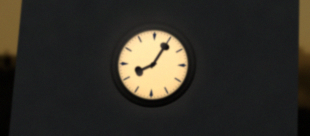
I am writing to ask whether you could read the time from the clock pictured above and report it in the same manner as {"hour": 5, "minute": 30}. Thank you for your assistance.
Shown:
{"hour": 8, "minute": 5}
